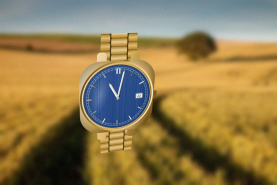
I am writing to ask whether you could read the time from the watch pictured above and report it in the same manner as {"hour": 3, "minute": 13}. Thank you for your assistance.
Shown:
{"hour": 11, "minute": 2}
